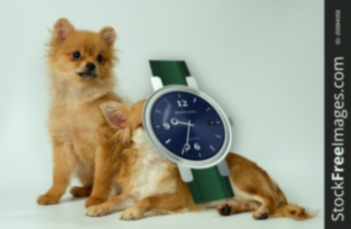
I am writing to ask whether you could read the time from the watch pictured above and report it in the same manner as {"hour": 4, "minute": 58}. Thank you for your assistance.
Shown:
{"hour": 9, "minute": 34}
